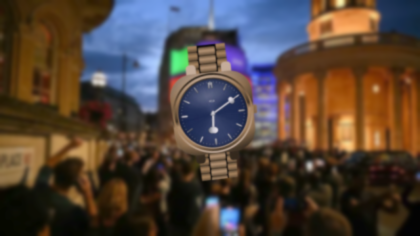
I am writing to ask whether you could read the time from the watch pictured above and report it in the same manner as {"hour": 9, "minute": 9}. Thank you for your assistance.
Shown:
{"hour": 6, "minute": 10}
